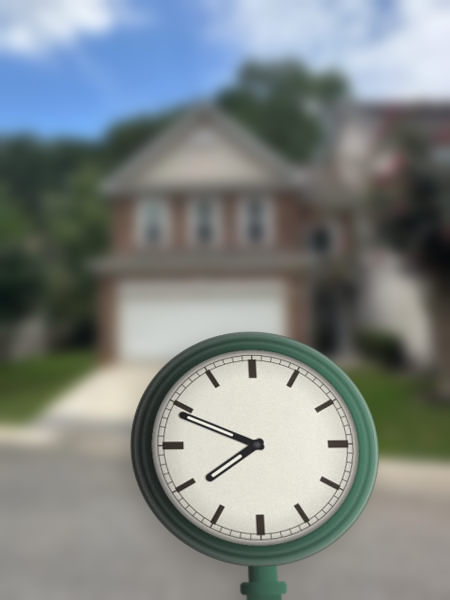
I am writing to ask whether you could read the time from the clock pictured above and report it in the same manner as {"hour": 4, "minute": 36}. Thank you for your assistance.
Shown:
{"hour": 7, "minute": 49}
